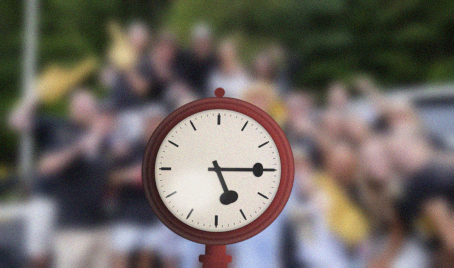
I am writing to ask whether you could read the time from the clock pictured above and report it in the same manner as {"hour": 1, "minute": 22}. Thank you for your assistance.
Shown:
{"hour": 5, "minute": 15}
